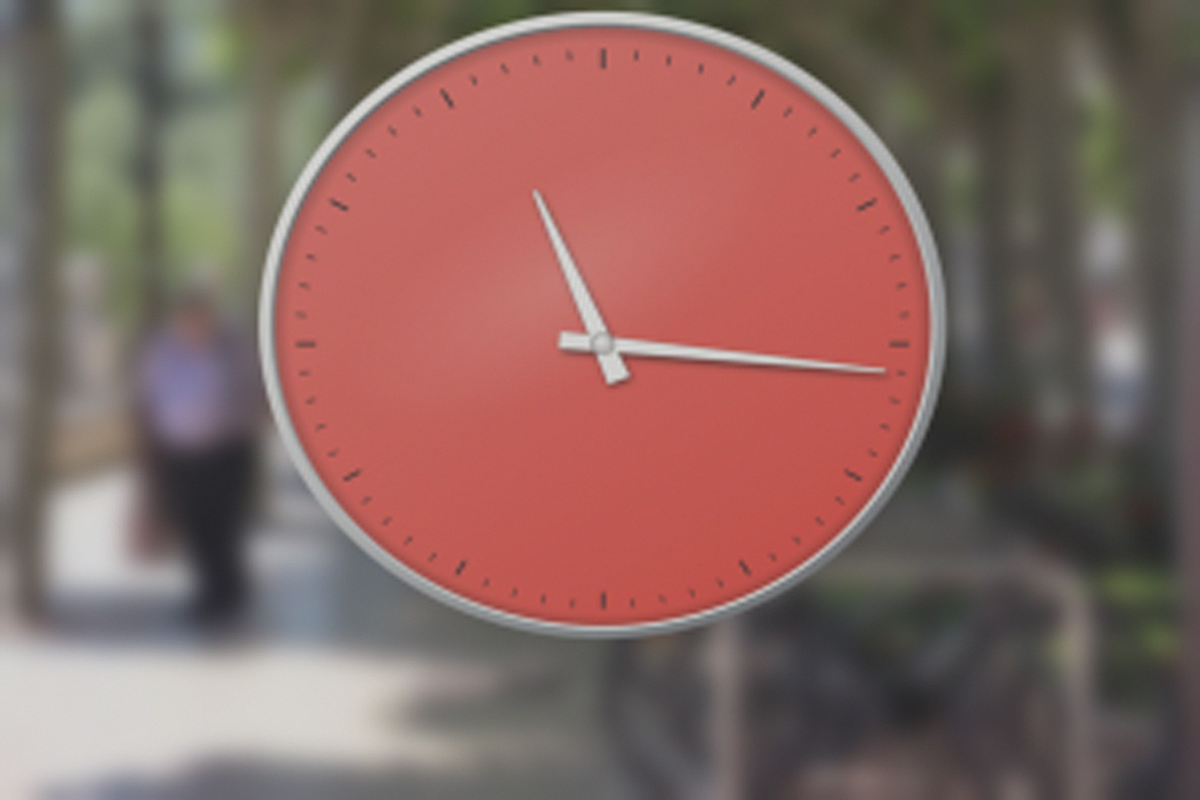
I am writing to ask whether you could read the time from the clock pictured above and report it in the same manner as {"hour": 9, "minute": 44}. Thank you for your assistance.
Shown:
{"hour": 11, "minute": 16}
